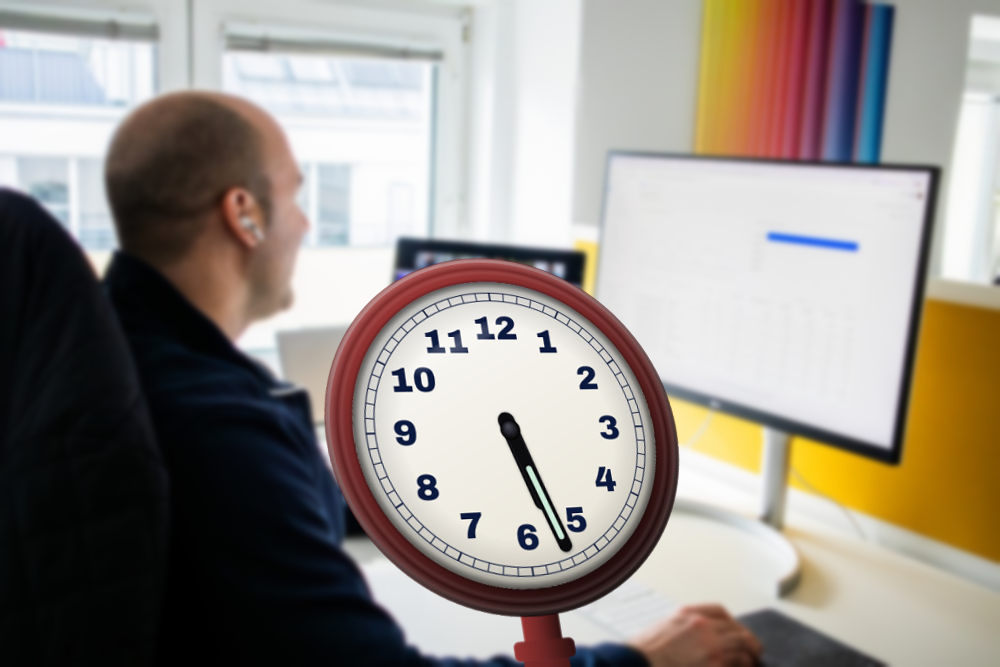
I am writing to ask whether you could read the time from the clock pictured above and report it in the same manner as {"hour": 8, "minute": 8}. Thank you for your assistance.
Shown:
{"hour": 5, "minute": 27}
